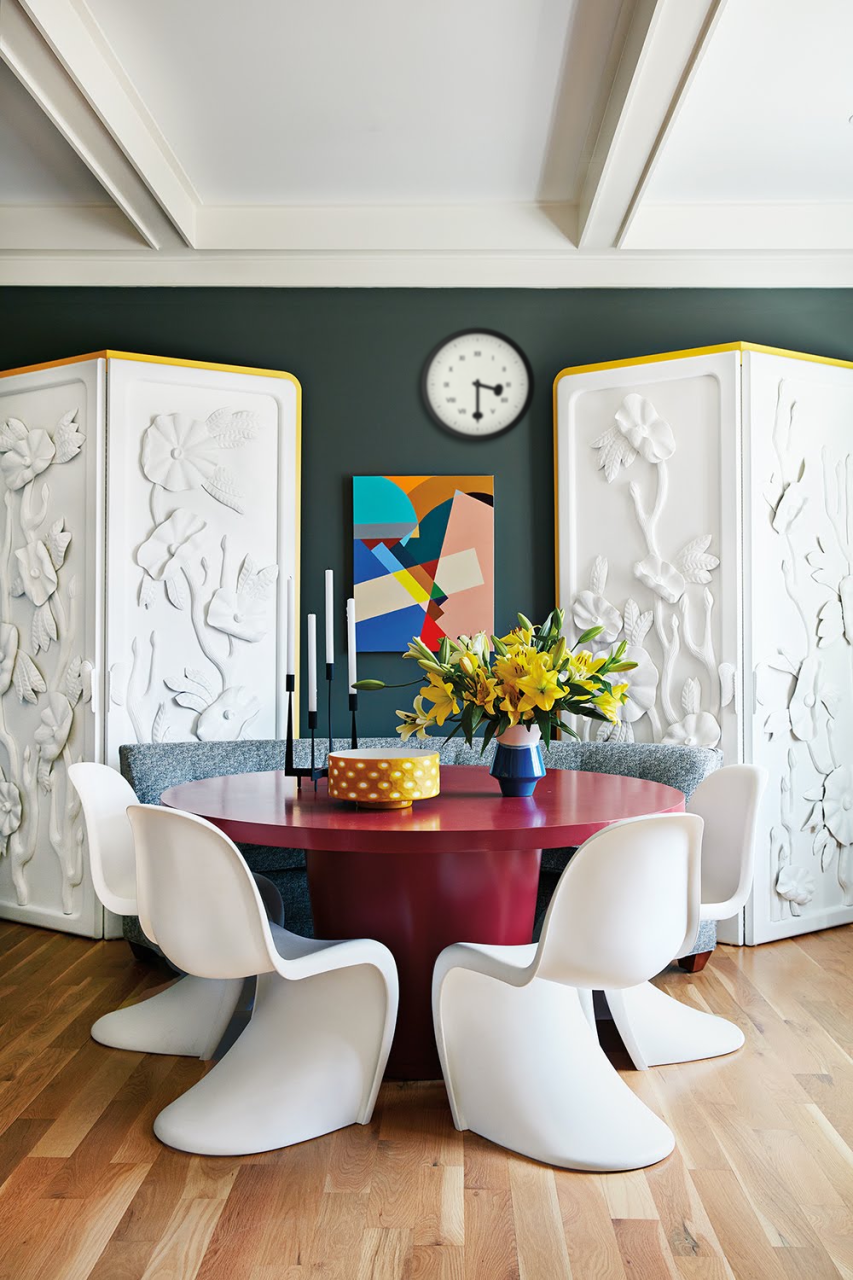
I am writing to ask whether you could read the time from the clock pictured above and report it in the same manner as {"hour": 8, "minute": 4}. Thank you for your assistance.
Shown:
{"hour": 3, "minute": 30}
